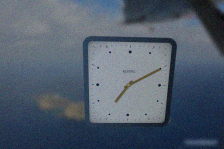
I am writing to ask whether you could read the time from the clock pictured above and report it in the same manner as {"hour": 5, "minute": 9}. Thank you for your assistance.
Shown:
{"hour": 7, "minute": 10}
